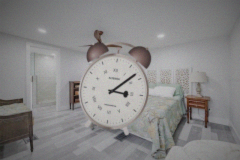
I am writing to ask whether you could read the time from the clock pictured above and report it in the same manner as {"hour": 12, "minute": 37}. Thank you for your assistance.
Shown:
{"hour": 3, "minute": 8}
